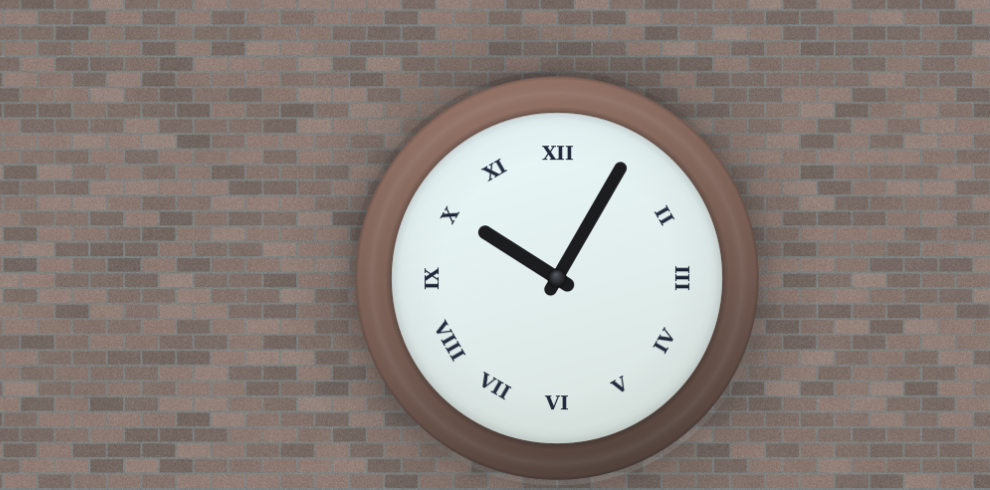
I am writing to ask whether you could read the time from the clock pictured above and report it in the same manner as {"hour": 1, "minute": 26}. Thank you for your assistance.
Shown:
{"hour": 10, "minute": 5}
